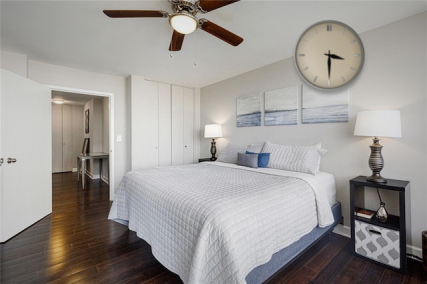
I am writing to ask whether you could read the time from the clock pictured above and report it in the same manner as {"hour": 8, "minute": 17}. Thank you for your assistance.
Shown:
{"hour": 3, "minute": 30}
